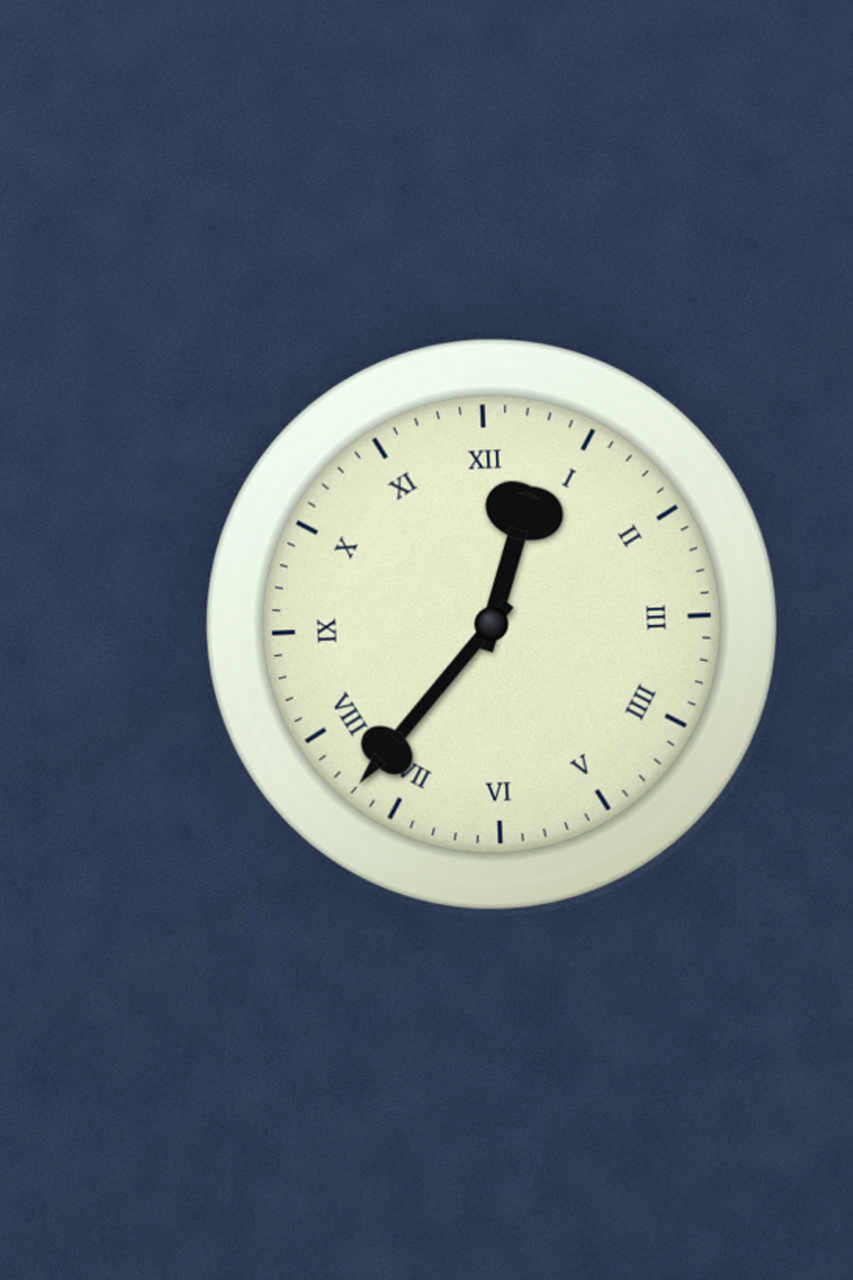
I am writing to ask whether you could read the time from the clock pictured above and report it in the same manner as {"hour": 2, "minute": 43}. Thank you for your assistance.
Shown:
{"hour": 12, "minute": 37}
